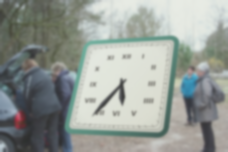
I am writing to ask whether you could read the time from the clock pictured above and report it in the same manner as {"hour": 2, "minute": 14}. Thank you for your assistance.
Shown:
{"hour": 5, "minute": 36}
